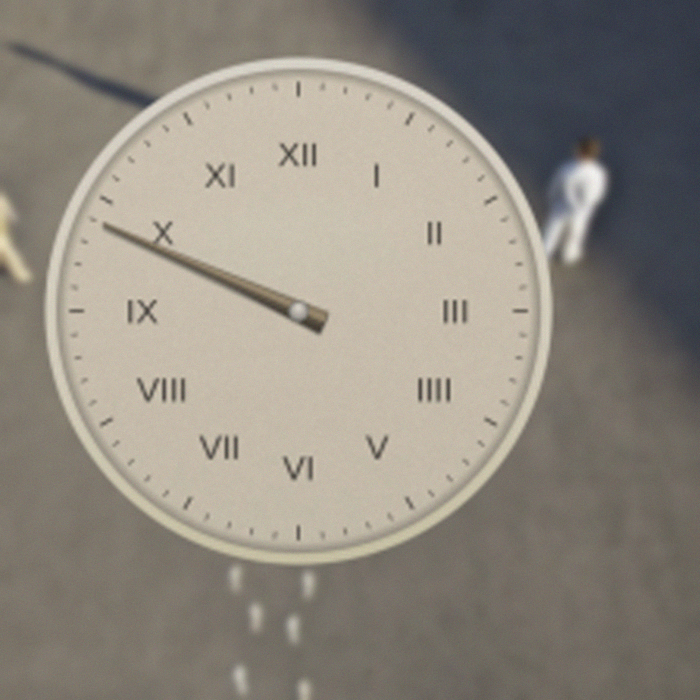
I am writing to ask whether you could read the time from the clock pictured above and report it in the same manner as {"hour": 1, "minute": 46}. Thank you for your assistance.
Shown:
{"hour": 9, "minute": 49}
